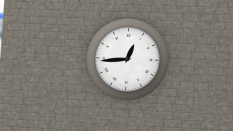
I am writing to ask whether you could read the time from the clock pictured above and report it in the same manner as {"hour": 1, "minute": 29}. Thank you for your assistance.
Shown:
{"hour": 12, "minute": 44}
